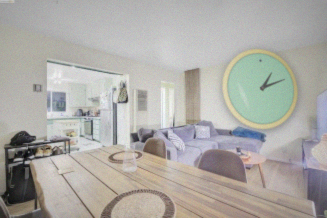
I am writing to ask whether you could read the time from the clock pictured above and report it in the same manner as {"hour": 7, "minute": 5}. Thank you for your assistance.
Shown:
{"hour": 1, "minute": 12}
